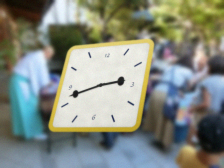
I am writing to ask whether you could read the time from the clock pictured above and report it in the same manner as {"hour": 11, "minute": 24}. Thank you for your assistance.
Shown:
{"hour": 2, "minute": 42}
